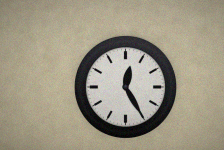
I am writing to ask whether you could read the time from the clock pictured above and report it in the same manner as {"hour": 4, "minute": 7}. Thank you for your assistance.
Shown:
{"hour": 12, "minute": 25}
